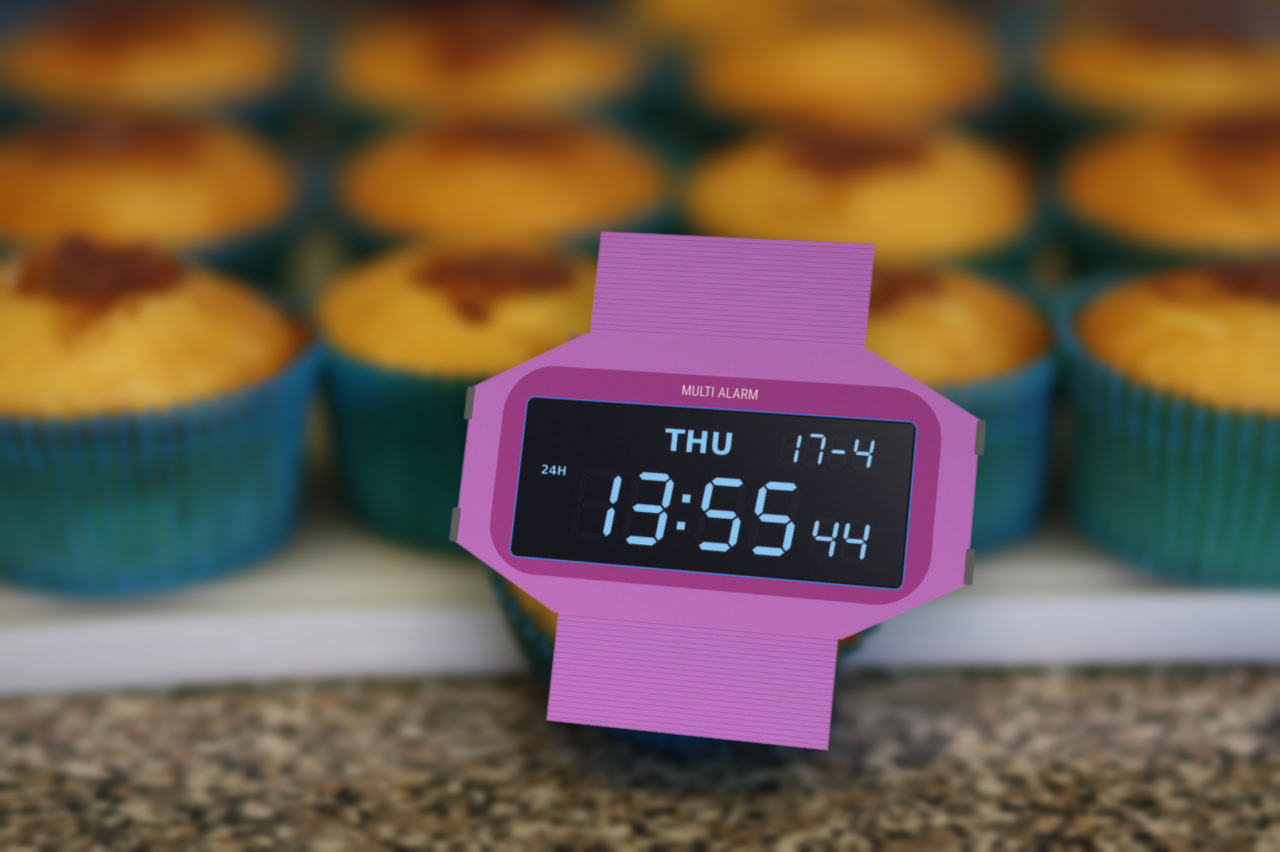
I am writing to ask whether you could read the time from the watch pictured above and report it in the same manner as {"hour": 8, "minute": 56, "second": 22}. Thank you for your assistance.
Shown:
{"hour": 13, "minute": 55, "second": 44}
